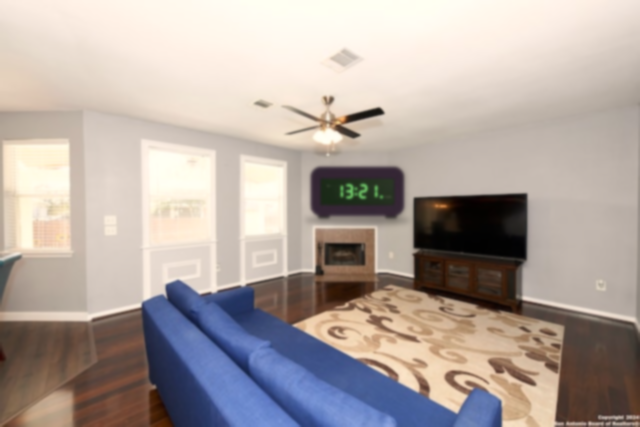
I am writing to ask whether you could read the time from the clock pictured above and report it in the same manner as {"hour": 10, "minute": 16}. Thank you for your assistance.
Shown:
{"hour": 13, "minute": 21}
